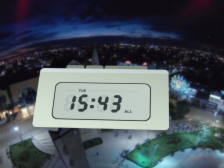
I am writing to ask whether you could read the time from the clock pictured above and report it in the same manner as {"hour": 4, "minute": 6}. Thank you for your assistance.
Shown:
{"hour": 15, "minute": 43}
